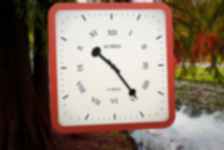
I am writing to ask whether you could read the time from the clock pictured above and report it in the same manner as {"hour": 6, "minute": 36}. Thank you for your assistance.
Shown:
{"hour": 10, "minute": 24}
